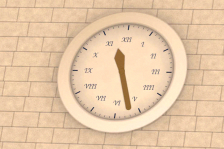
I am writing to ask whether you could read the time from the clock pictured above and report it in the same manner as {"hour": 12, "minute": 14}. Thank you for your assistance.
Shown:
{"hour": 11, "minute": 27}
